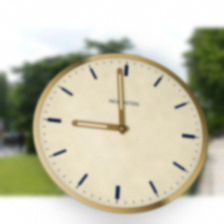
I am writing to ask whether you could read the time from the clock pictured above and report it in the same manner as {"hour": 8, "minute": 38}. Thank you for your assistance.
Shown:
{"hour": 8, "minute": 59}
